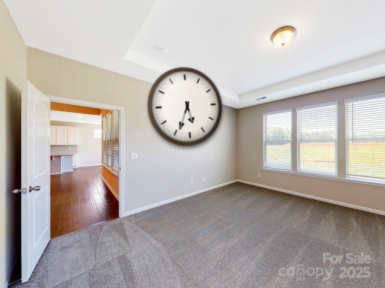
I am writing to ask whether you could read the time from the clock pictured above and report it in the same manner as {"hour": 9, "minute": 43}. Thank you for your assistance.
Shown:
{"hour": 5, "minute": 34}
